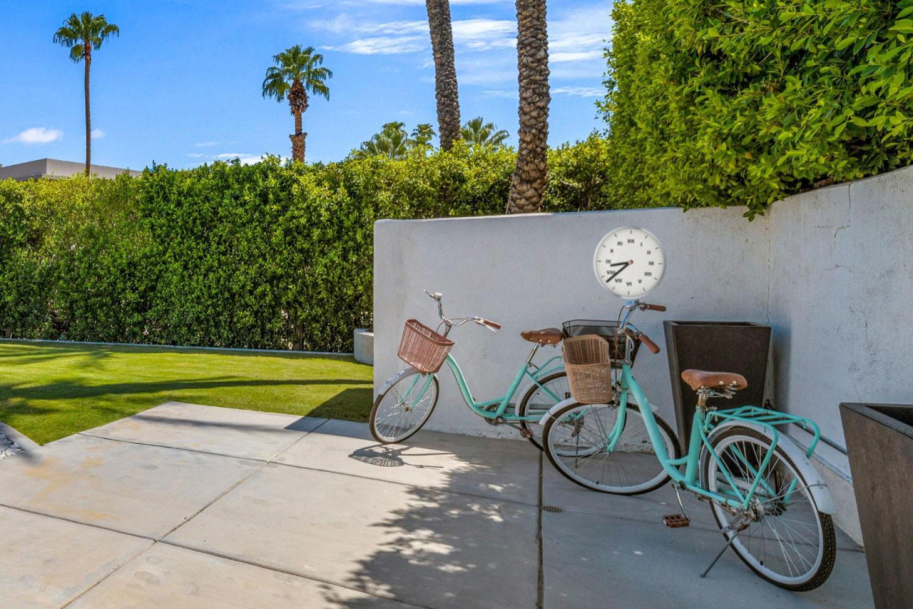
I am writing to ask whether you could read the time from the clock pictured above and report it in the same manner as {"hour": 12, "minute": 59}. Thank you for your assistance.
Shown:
{"hour": 8, "minute": 38}
